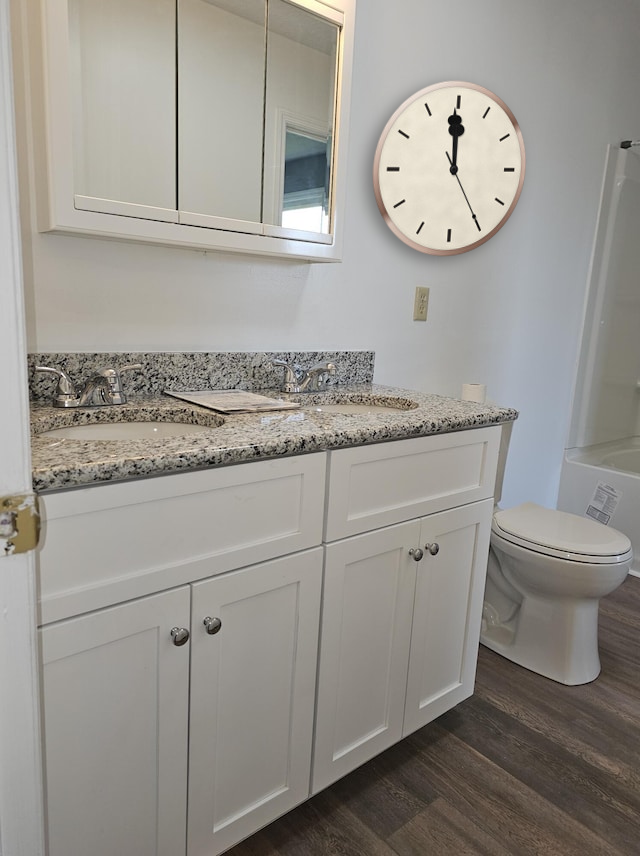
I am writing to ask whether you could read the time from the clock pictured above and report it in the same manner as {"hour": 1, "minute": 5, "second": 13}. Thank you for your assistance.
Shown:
{"hour": 11, "minute": 59, "second": 25}
